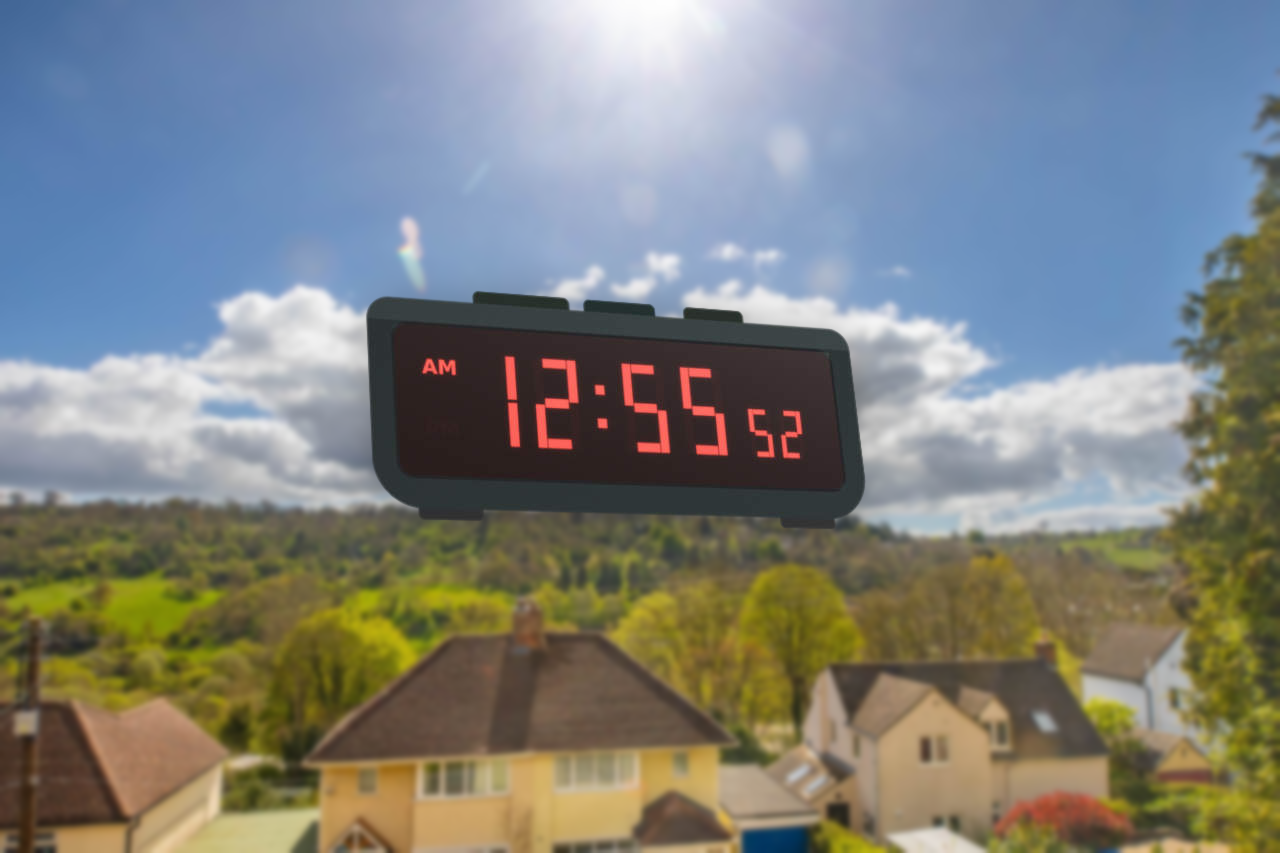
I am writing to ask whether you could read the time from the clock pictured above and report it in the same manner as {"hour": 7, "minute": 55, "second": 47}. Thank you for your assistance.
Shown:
{"hour": 12, "minute": 55, "second": 52}
